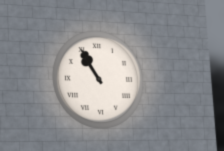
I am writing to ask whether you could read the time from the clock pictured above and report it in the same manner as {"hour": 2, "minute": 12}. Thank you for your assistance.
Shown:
{"hour": 10, "minute": 55}
